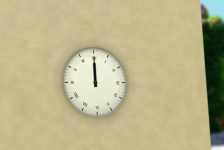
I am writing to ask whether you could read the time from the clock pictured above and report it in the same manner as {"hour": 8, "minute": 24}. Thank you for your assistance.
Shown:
{"hour": 12, "minute": 0}
